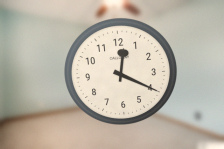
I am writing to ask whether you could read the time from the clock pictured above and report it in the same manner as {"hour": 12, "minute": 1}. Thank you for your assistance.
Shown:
{"hour": 12, "minute": 20}
